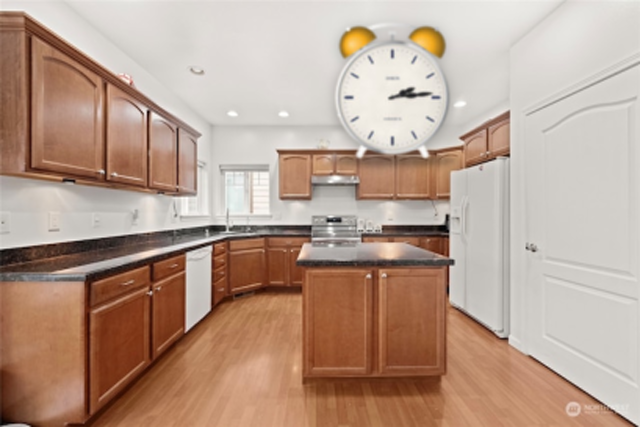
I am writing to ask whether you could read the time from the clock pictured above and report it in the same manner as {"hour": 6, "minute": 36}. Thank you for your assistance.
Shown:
{"hour": 2, "minute": 14}
